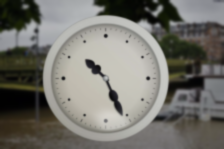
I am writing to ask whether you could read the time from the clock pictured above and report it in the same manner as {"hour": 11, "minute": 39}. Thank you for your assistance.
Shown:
{"hour": 10, "minute": 26}
